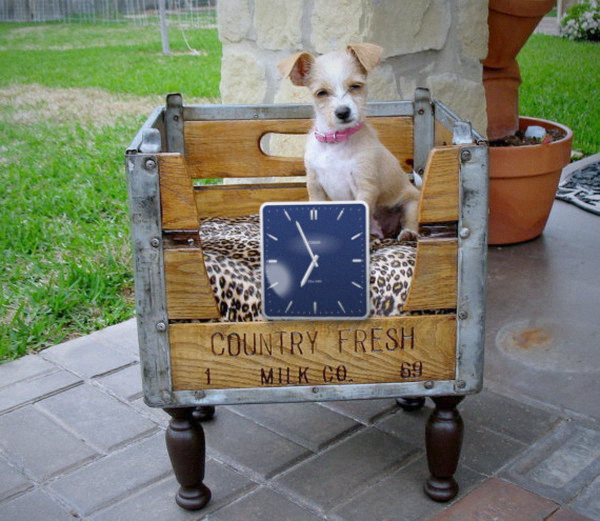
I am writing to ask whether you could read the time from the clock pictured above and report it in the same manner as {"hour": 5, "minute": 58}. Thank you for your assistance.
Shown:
{"hour": 6, "minute": 56}
